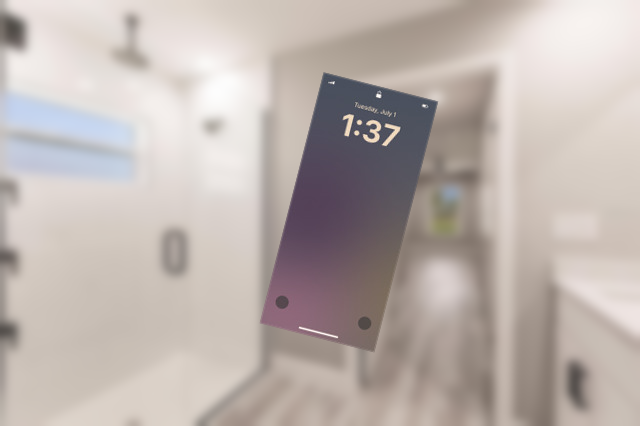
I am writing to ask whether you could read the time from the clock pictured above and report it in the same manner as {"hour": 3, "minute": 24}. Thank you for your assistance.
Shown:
{"hour": 1, "minute": 37}
